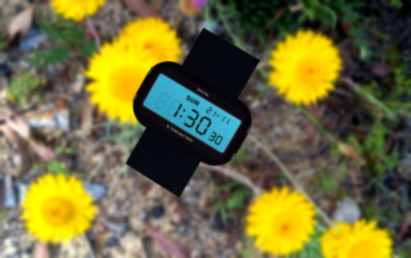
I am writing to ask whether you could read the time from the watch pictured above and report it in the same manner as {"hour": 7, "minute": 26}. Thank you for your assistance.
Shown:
{"hour": 1, "minute": 30}
